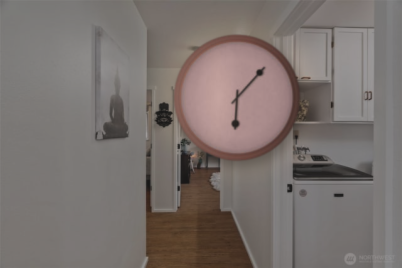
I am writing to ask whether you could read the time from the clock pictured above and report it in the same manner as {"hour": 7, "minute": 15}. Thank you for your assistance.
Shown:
{"hour": 6, "minute": 7}
